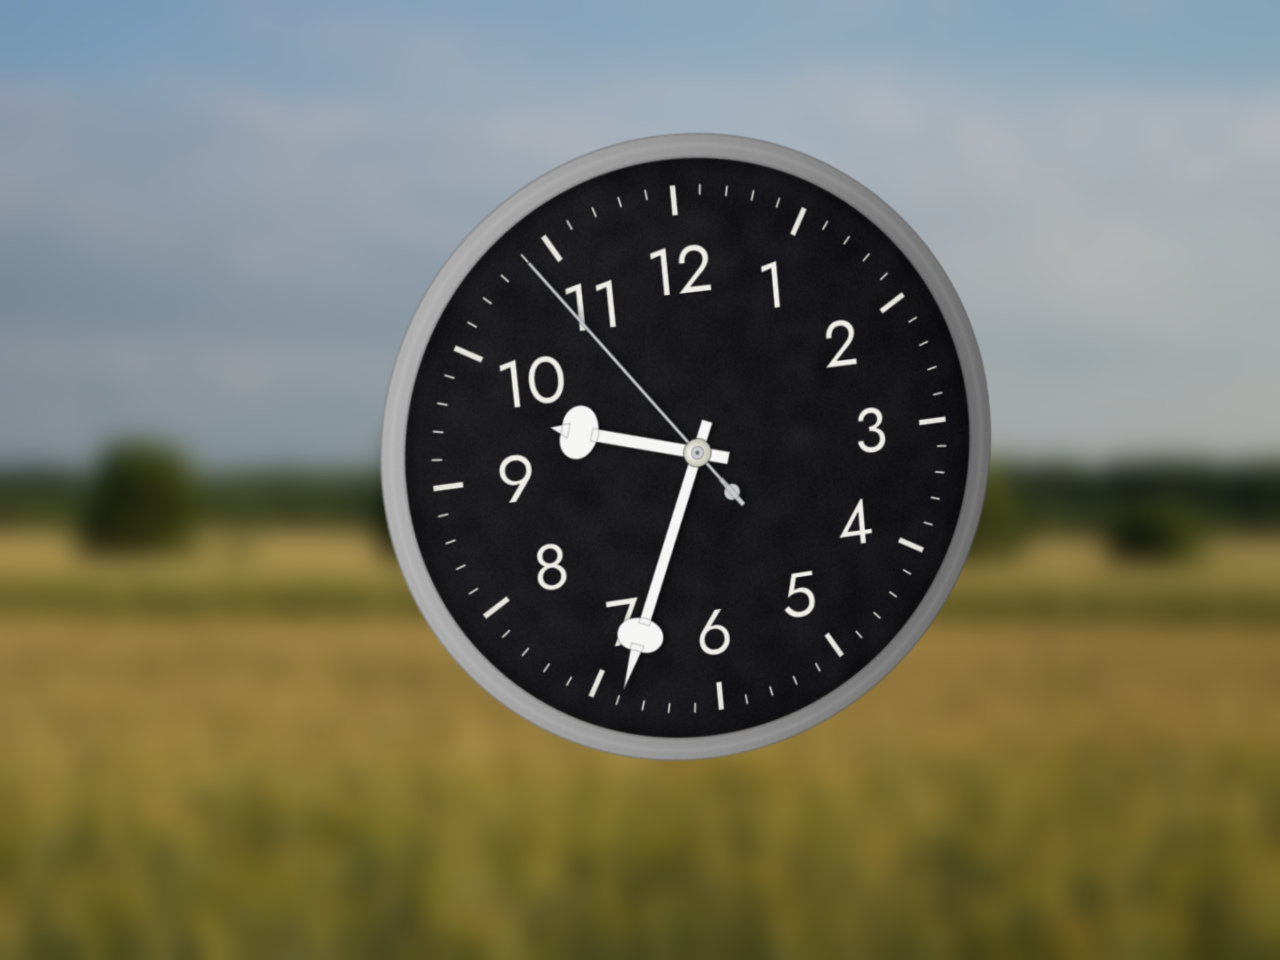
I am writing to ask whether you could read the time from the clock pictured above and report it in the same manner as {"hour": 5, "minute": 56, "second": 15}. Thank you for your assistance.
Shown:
{"hour": 9, "minute": 33, "second": 54}
